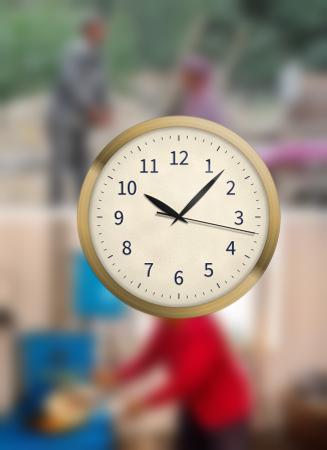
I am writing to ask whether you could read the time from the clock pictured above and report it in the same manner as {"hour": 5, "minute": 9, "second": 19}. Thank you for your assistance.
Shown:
{"hour": 10, "minute": 7, "second": 17}
